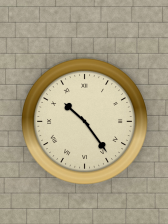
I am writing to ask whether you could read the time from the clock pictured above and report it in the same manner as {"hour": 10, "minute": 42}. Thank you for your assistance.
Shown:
{"hour": 10, "minute": 24}
